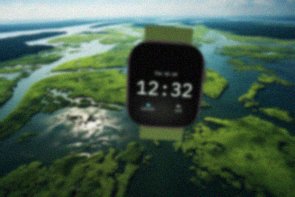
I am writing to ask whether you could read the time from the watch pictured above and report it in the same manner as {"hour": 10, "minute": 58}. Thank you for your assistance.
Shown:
{"hour": 12, "minute": 32}
